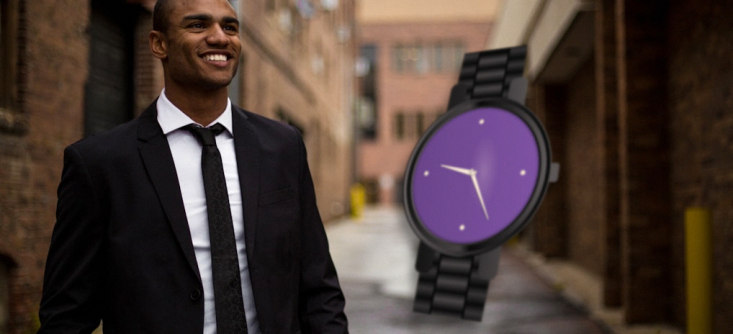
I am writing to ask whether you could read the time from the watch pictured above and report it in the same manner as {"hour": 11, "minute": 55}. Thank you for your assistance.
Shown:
{"hour": 9, "minute": 25}
